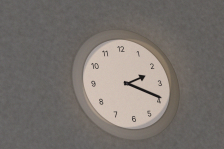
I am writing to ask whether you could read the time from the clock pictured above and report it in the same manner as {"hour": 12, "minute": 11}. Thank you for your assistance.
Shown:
{"hour": 2, "minute": 19}
